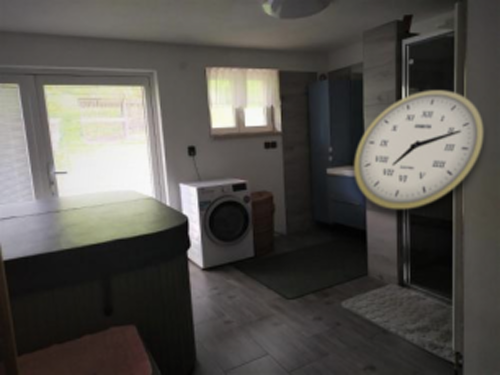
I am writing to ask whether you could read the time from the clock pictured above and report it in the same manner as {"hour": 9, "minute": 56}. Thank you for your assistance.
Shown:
{"hour": 7, "minute": 11}
